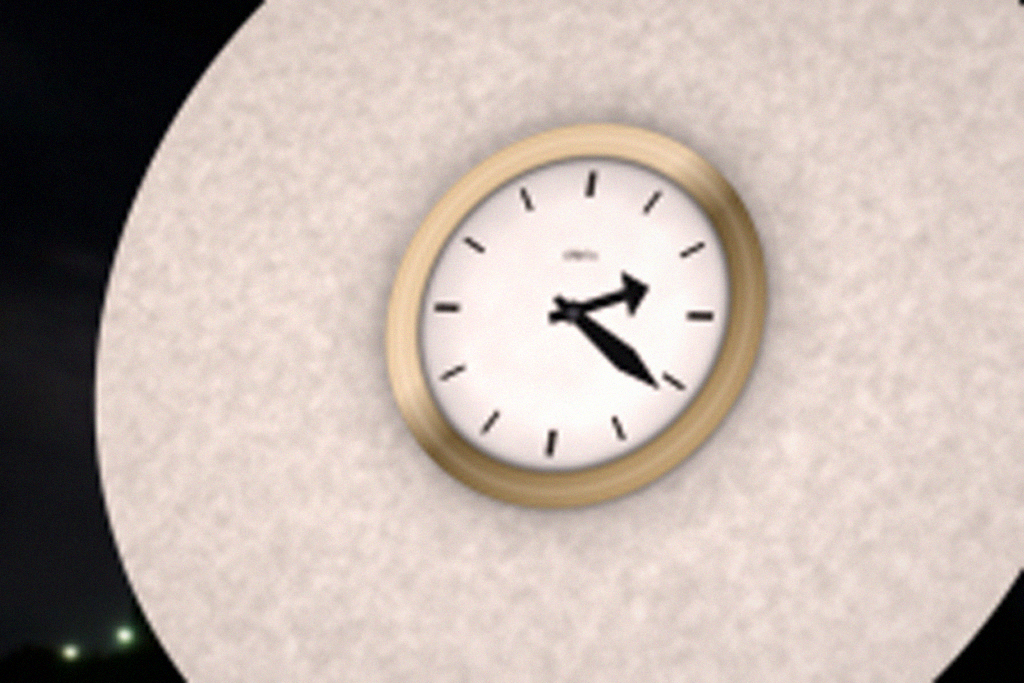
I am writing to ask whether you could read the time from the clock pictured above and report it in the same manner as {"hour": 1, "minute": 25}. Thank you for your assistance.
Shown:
{"hour": 2, "minute": 21}
